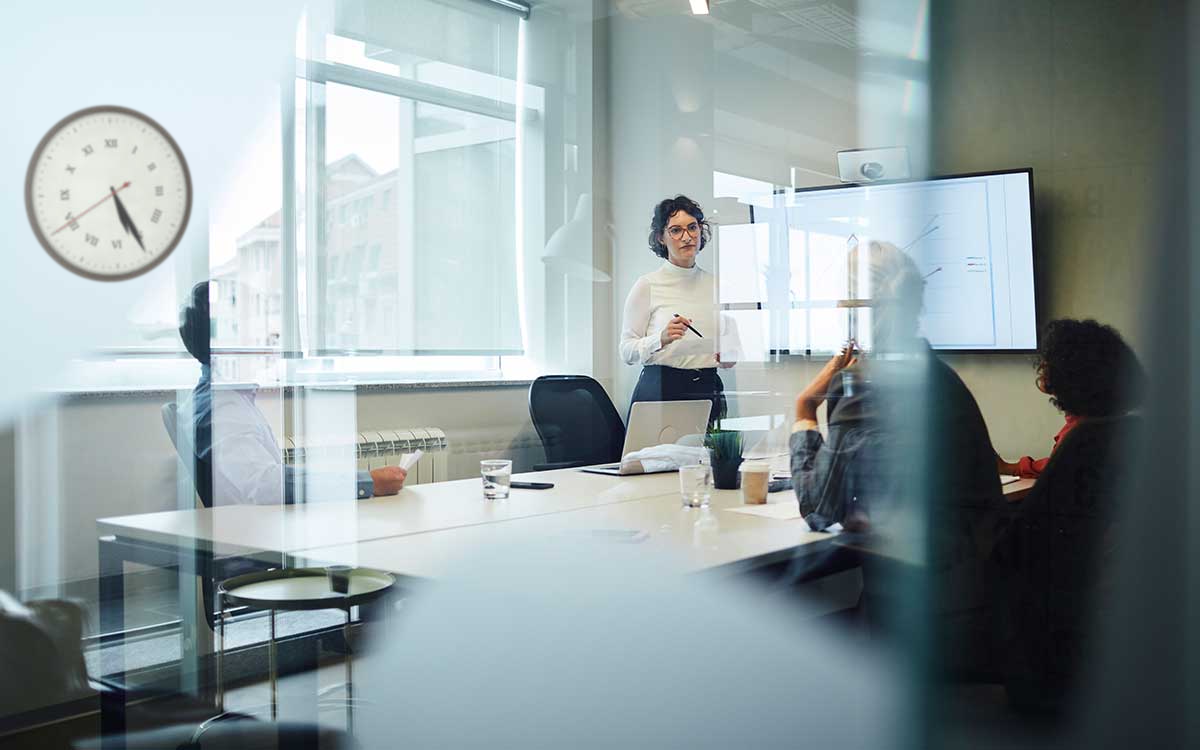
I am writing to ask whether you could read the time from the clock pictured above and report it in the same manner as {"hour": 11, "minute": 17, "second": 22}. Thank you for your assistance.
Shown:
{"hour": 5, "minute": 25, "second": 40}
